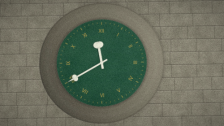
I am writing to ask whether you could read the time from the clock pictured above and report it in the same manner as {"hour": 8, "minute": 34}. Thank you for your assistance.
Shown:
{"hour": 11, "minute": 40}
